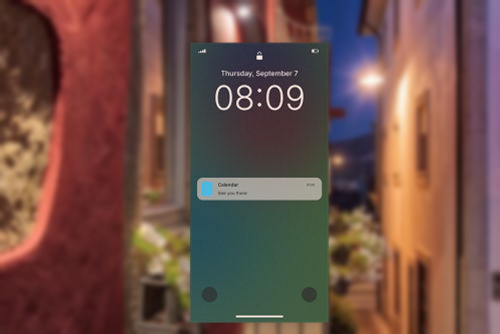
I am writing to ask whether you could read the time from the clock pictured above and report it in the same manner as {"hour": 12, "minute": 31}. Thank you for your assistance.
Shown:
{"hour": 8, "minute": 9}
